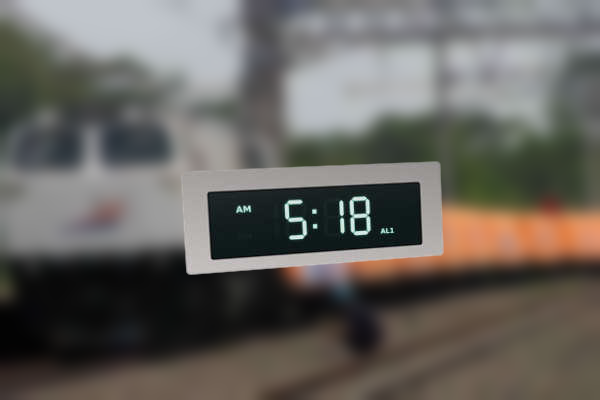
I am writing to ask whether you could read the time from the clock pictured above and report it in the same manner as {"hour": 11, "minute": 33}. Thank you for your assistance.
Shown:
{"hour": 5, "minute": 18}
